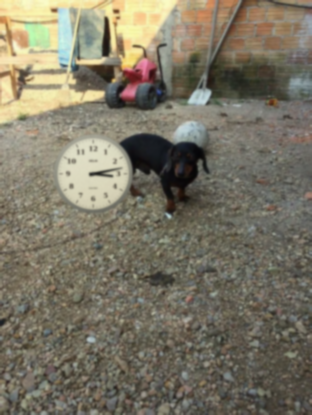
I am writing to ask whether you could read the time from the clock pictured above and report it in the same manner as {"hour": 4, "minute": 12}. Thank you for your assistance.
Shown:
{"hour": 3, "minute": 13}
